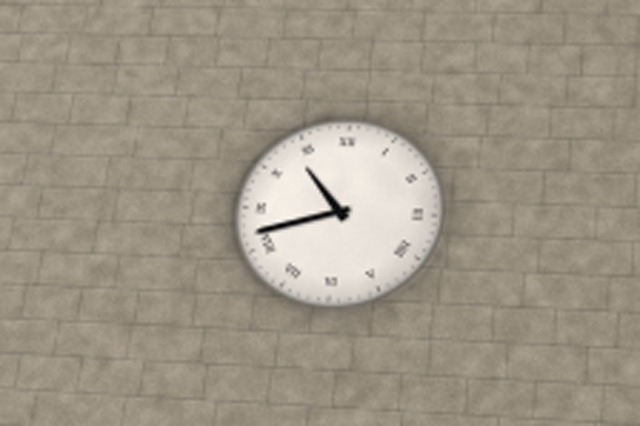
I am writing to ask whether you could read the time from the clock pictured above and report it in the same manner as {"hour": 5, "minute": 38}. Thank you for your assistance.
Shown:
{"hour": 10, "minute": 42}
